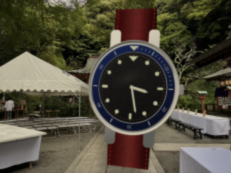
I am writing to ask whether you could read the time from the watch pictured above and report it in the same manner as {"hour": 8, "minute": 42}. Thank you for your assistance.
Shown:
{"hour": 3, "minute": 28}
